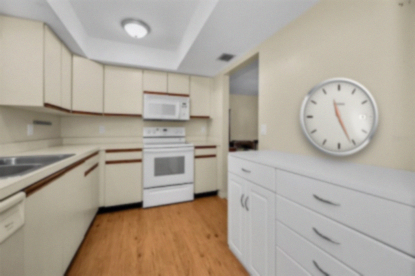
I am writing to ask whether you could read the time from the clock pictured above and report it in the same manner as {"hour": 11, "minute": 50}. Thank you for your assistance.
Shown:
{"hour": 11, "minute": 26}
